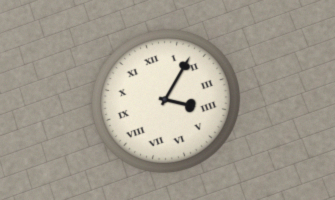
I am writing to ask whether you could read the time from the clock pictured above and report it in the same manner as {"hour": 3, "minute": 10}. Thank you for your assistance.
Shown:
{"hour": 4, "minute": 8}
